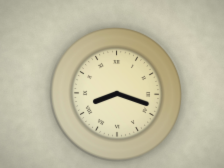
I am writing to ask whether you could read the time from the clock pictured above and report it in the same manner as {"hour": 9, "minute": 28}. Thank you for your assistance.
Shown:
{"hour": 8, "minute": 18}
